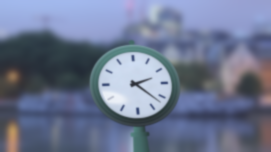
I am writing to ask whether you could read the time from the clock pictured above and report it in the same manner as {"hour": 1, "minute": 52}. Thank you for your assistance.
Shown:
{"hour": 2, "minute": 22}
